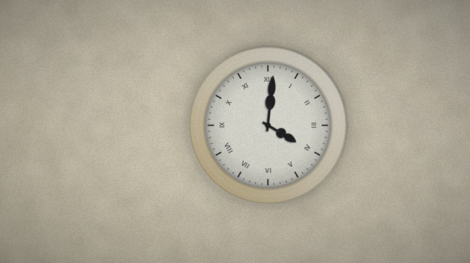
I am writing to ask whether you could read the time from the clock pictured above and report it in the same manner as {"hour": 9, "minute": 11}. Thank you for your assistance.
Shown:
{"hour": 4, "minute": 1}
